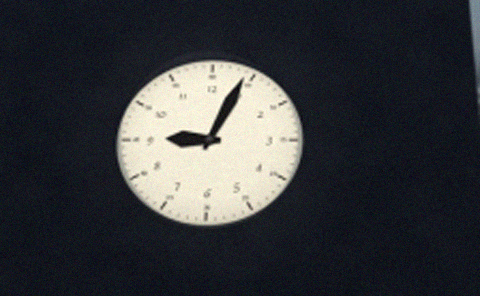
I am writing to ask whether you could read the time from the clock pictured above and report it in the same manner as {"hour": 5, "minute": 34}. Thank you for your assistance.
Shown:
{"hour": 9, "minute": 4}
